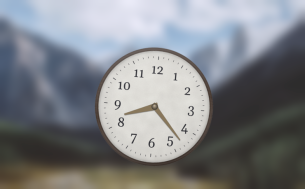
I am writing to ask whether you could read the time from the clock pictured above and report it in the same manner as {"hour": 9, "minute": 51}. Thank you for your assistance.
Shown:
{"hour": 8, "minute": 23}
